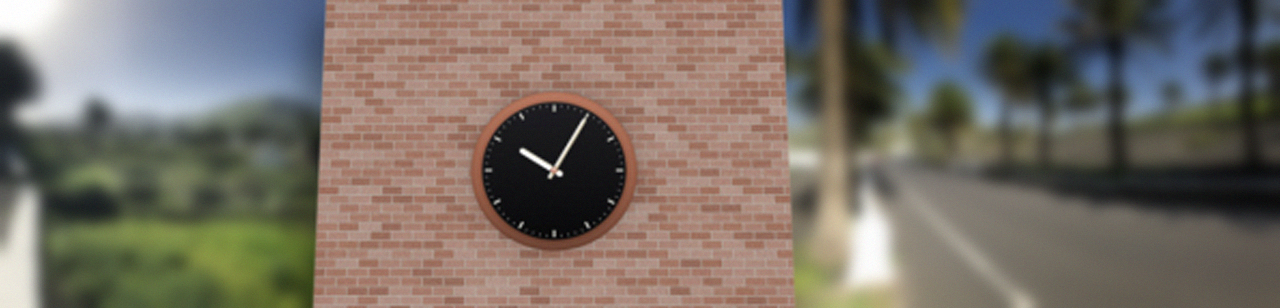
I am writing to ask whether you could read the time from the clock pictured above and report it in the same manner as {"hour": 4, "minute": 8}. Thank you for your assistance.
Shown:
{"hour": 10, "minute": 5}
